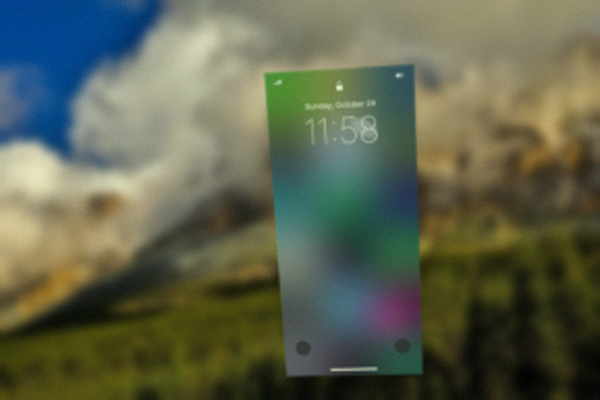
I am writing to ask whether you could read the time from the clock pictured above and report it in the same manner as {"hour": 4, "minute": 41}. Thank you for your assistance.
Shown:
{"hour": 11, "minute": 58}
